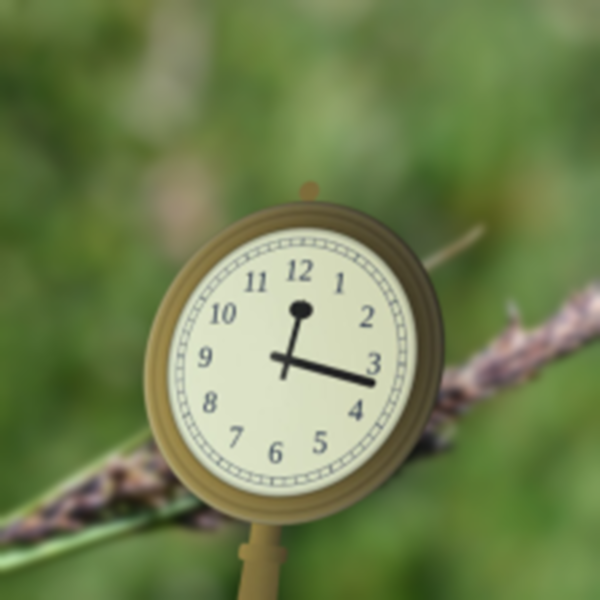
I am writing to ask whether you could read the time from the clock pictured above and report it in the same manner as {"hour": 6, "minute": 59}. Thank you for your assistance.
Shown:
{"hour": 12, "minute": 17}
